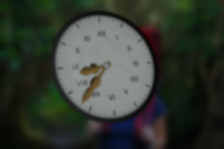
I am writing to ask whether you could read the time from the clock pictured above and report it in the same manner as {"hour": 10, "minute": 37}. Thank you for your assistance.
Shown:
{"hour": 8, "minute": 37}
